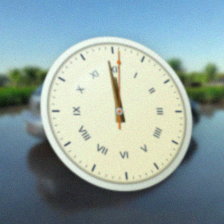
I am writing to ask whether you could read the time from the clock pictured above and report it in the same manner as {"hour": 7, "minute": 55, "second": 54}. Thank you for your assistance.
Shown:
{"hour": 11, "minute": 59, "second": 1}
